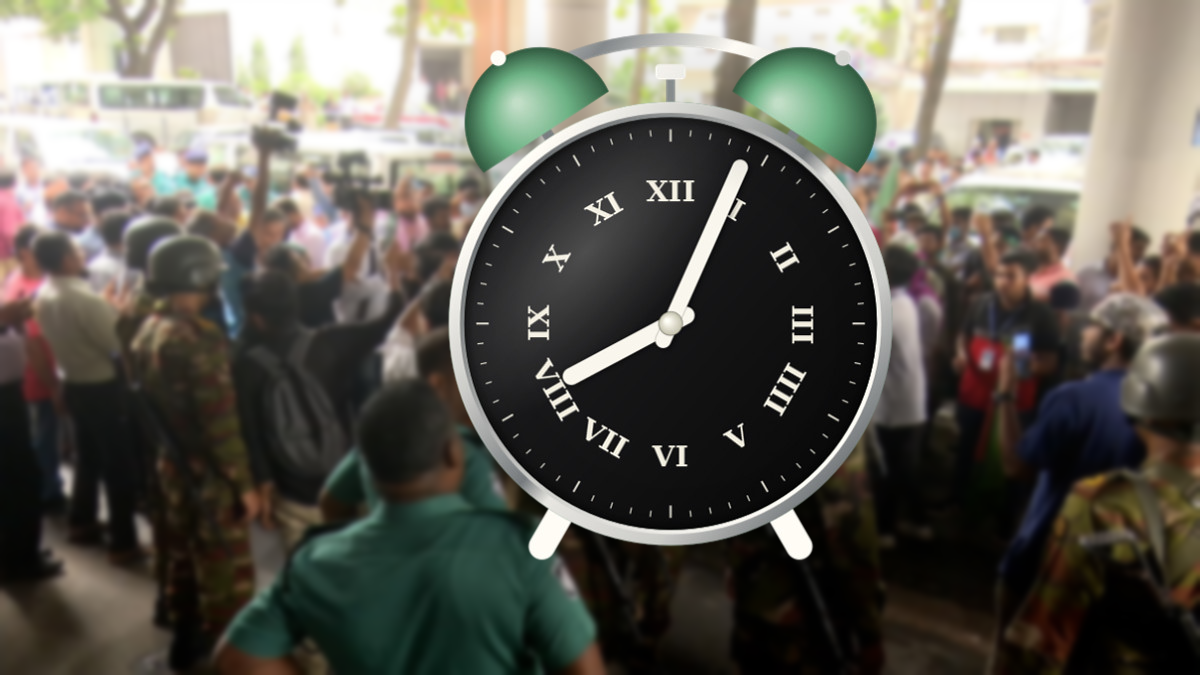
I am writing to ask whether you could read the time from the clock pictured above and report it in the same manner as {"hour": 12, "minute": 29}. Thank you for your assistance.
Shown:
{"hour": 8, "minute": 4}
